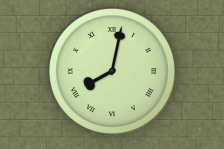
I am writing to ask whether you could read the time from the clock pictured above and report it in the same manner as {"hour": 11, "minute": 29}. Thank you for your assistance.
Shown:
{"hour": 8, "minute": 2}
